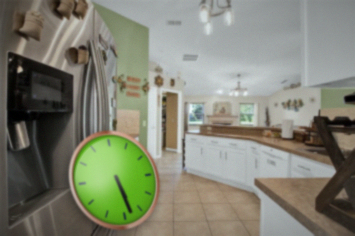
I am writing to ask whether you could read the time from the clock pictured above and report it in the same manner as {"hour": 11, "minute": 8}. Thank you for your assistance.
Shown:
{"hour": 5, "minute": 28}
